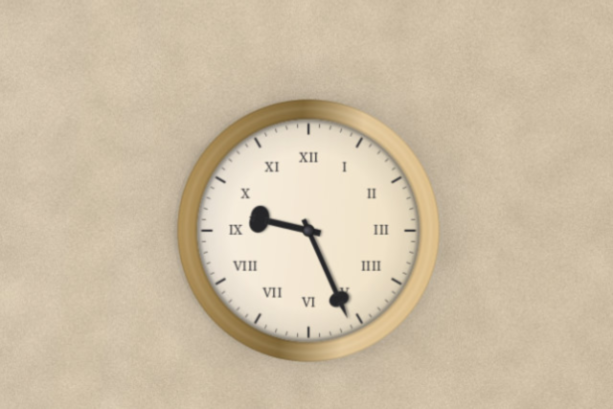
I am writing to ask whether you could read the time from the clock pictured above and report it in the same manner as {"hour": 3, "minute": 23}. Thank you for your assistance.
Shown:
{"hour": 9, "minute": 26}
